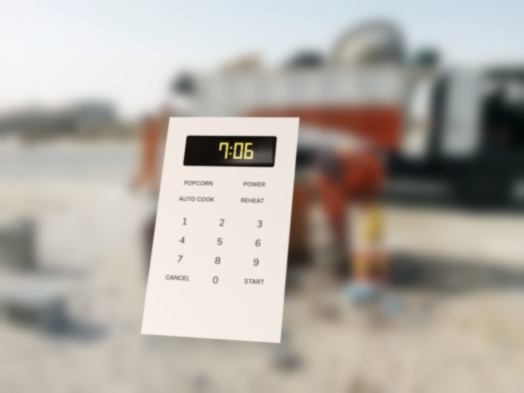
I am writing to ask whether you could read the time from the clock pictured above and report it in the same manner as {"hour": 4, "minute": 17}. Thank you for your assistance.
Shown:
{"hour": 7, "minute": 6}
